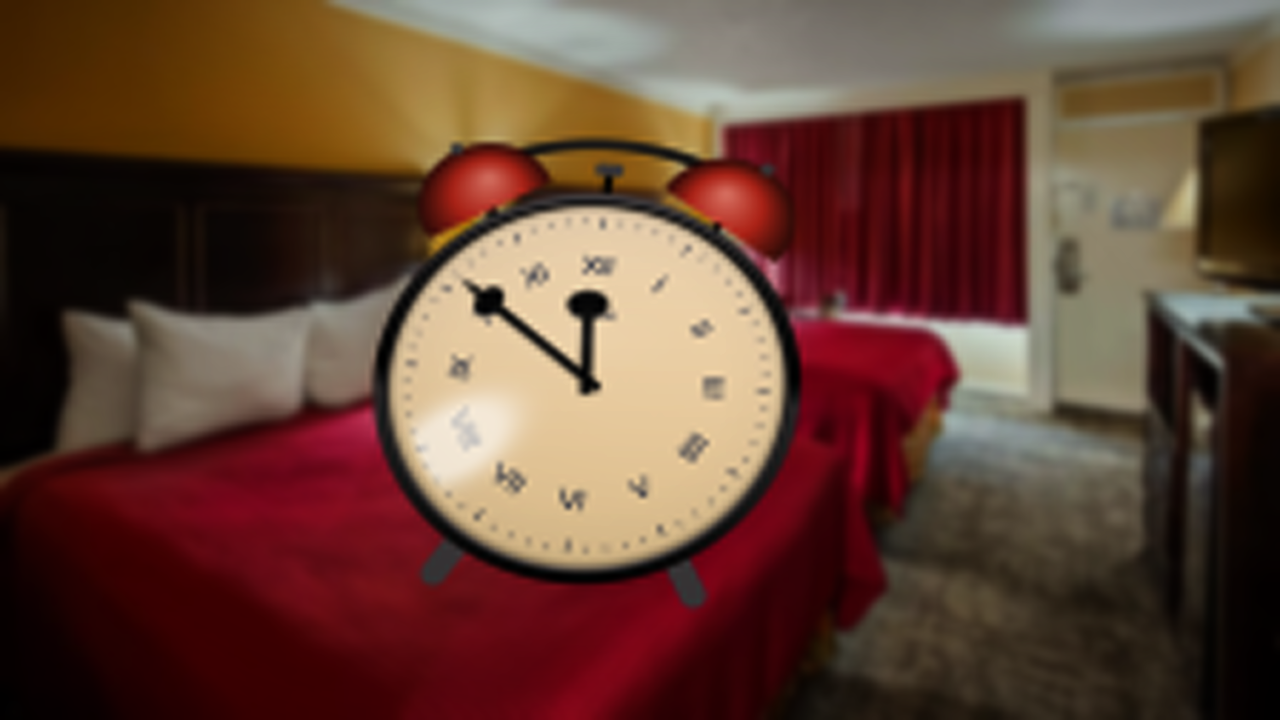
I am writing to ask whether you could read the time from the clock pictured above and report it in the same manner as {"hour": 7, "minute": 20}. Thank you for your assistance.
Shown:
{"hour": 11, "minute": 51}
